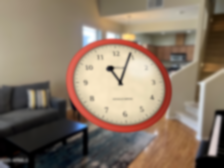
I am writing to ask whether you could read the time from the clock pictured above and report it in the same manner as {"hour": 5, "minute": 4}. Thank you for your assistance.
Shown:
{"hour": 11, "minute": 4}
